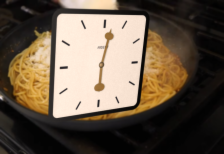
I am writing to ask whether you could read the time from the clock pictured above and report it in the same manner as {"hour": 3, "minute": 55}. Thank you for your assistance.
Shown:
{"hour": 6, "minute": 2}
